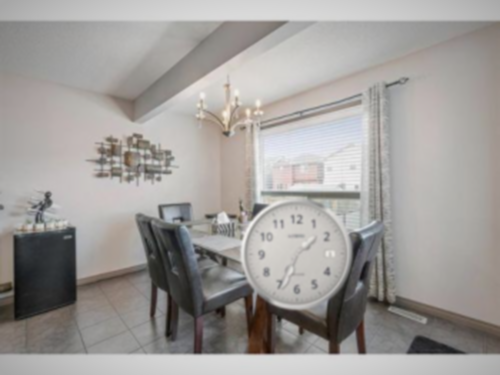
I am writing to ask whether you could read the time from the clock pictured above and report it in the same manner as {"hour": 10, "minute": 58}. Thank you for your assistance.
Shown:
{"hour": 1, "minute": 34}
